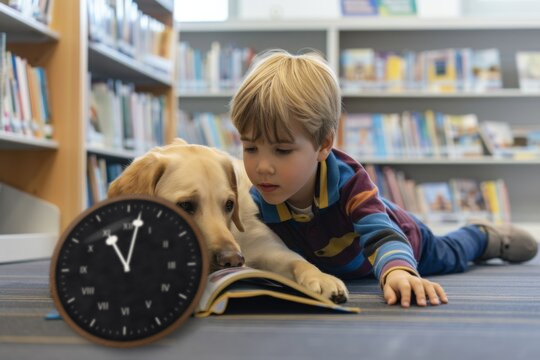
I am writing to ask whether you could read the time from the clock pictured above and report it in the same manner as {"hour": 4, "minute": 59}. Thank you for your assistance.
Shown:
{"hour": 11, "minute": 2}
